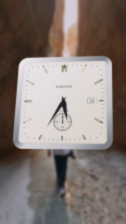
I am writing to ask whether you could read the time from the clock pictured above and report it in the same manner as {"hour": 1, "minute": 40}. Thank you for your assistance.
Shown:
{"hour": 5, "minute": 35}
